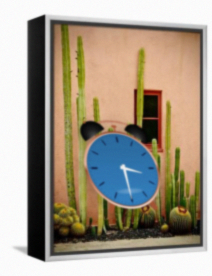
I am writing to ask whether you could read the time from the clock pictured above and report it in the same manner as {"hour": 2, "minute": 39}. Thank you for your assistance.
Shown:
{"hour": 3, "minute": 30}
